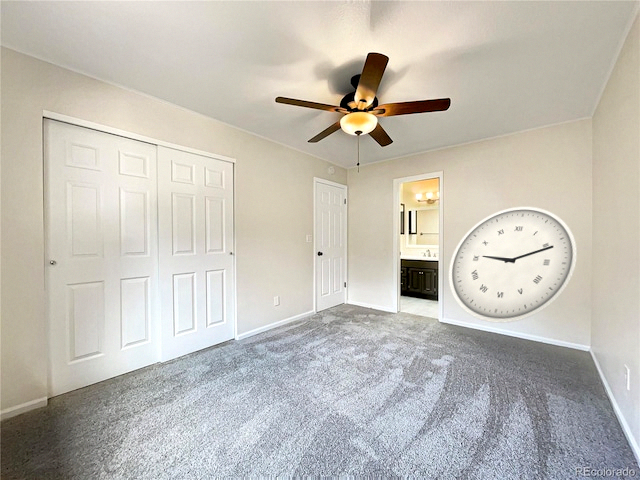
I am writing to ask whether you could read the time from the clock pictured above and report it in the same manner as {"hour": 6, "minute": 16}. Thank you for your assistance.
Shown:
{"hour": 9, "minute": 11}
